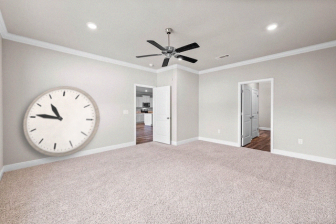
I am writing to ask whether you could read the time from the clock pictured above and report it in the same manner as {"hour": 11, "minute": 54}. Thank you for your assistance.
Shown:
{"hour": 10, "minute": 46}
